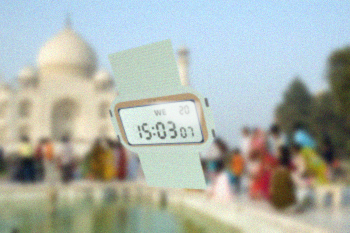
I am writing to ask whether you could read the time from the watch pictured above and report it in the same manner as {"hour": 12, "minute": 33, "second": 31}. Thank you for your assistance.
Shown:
{"hour": 15, "minute": 3, "second": 7}
